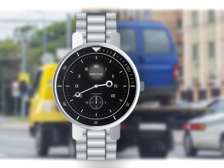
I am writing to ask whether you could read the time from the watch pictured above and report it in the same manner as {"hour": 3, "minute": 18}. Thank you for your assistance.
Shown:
{"hour": 2, "minute": 41}
